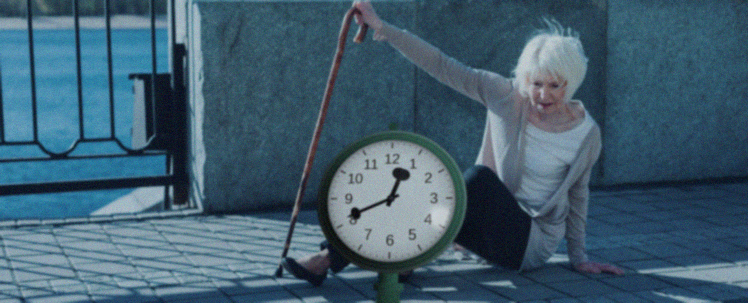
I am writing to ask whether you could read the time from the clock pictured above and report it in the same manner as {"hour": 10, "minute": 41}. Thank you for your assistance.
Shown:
{"hour": 12, "minute": 41}
